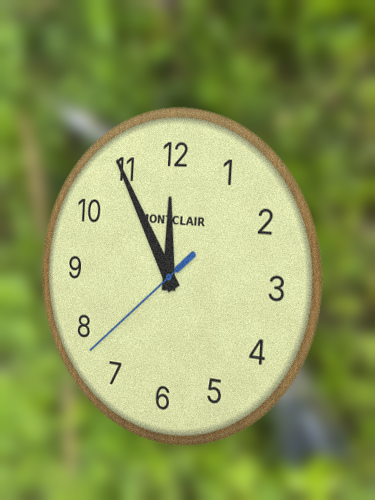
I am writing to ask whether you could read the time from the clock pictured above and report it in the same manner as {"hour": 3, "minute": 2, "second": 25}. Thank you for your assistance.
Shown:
{"hour": 11, "minute": 54, "second": 38}
